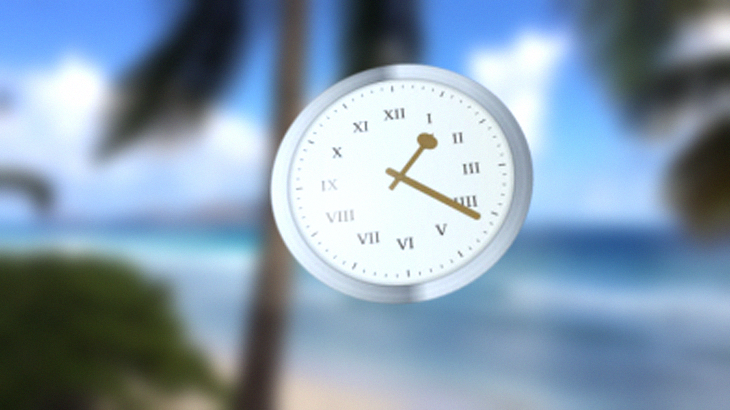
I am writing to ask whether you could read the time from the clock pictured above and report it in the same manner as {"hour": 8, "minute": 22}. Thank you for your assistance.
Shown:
{"hour": 1, "minute": 21}
